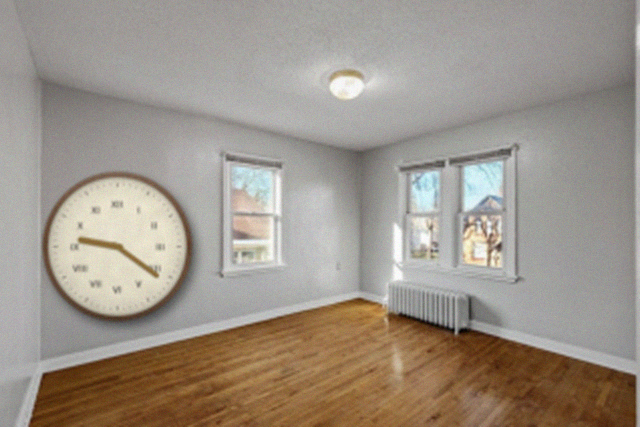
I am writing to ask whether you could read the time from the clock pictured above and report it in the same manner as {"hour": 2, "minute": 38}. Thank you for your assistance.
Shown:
{"hour": 9, "minute": 21}
